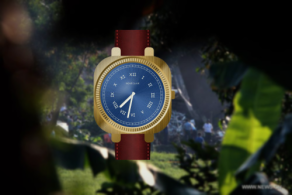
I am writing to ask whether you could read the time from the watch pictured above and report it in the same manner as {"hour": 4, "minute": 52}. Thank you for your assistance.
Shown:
{"hour": 7, "minute": 32}
